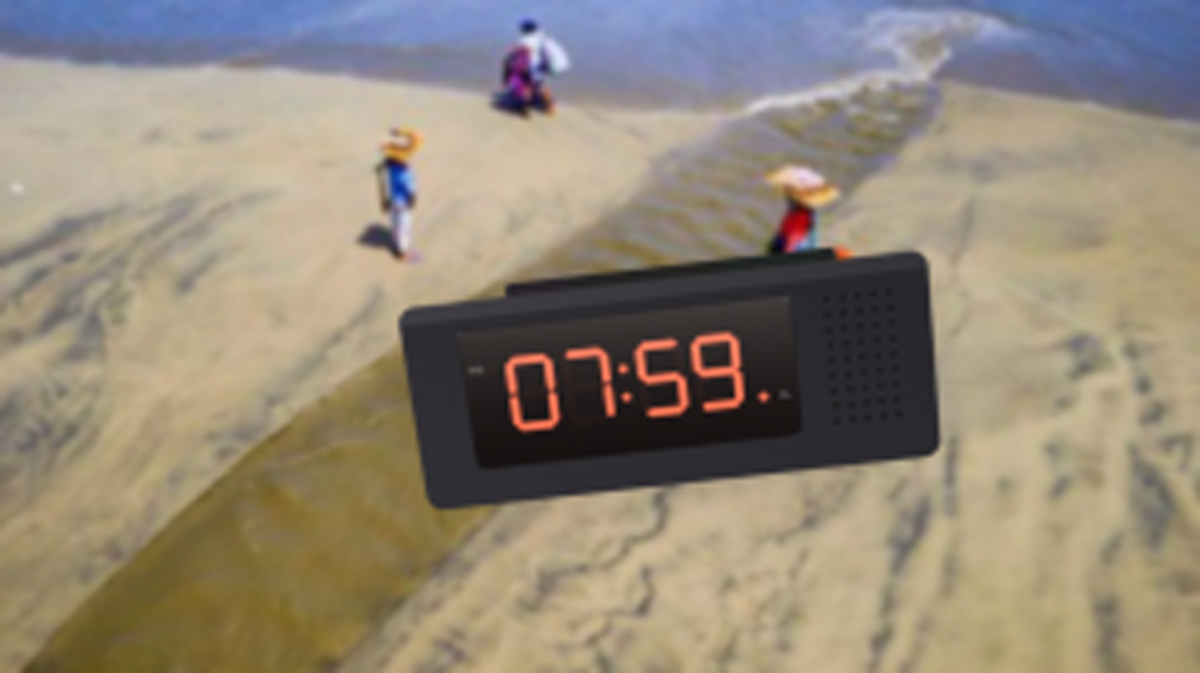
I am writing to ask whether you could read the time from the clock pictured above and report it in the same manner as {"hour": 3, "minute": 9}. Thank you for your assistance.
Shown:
{"hour": 7, "minute": 59}
